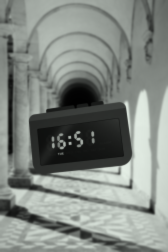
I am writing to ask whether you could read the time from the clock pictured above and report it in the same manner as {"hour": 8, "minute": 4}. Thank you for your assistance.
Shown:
{"hour": 16, "minute": 51}
